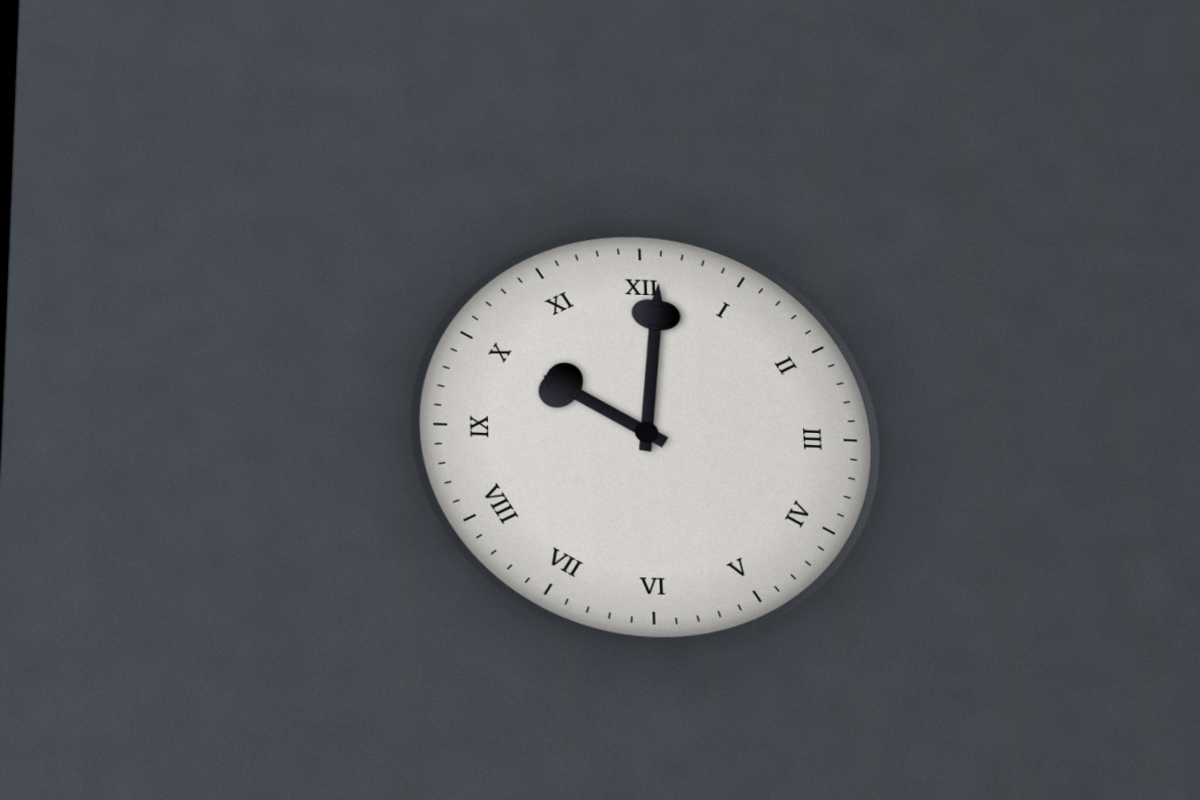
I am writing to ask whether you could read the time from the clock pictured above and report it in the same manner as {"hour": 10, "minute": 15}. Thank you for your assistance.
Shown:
{"hour": 10, "minute": 1}
